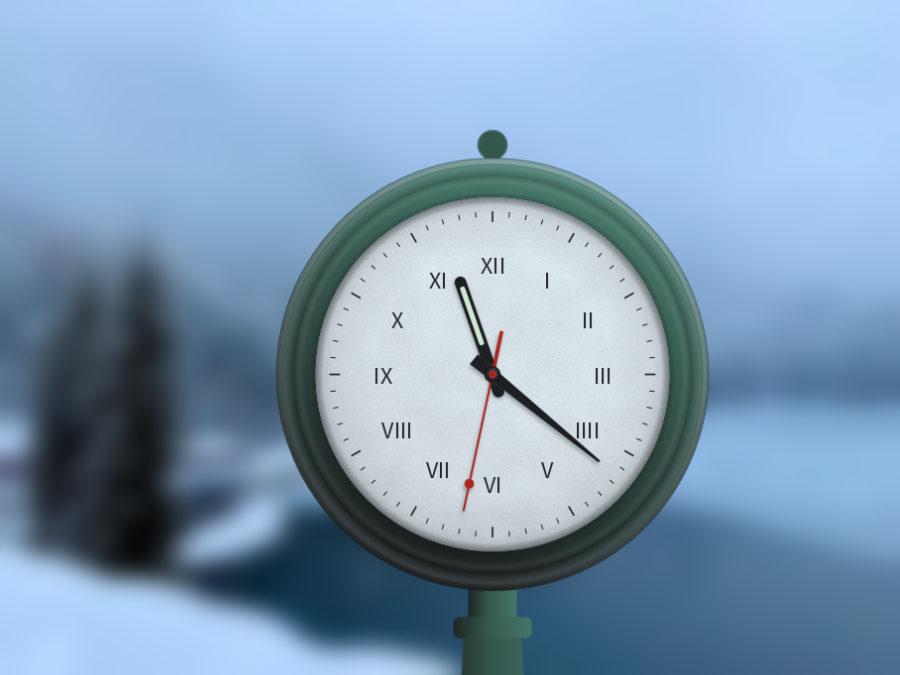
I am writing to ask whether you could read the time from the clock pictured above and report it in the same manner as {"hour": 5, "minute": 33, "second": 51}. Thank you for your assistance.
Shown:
{"hour": 11, "minute": 21, "second": 32}
